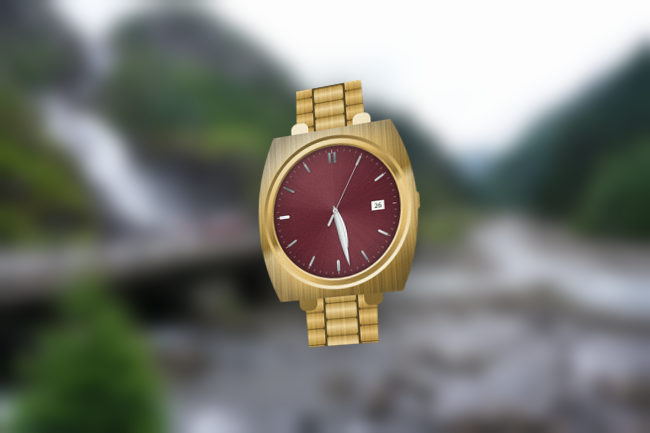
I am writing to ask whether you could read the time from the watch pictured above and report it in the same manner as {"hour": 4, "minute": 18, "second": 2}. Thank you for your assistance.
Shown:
{"hour": 5, "minute": 28, "second": 5}
